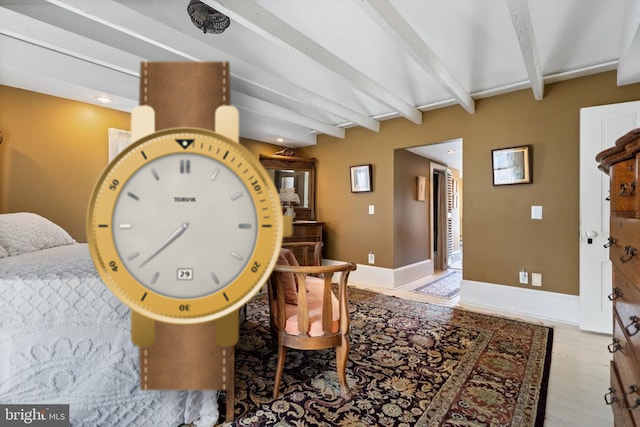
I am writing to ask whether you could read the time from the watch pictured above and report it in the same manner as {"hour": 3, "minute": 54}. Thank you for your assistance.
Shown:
{"hour": 7, "minute": 38}
